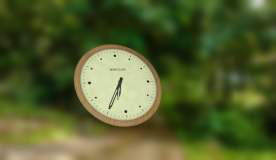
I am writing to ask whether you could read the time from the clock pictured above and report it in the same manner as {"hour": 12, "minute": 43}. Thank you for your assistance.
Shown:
{"hour": 6, "minute": 35}
